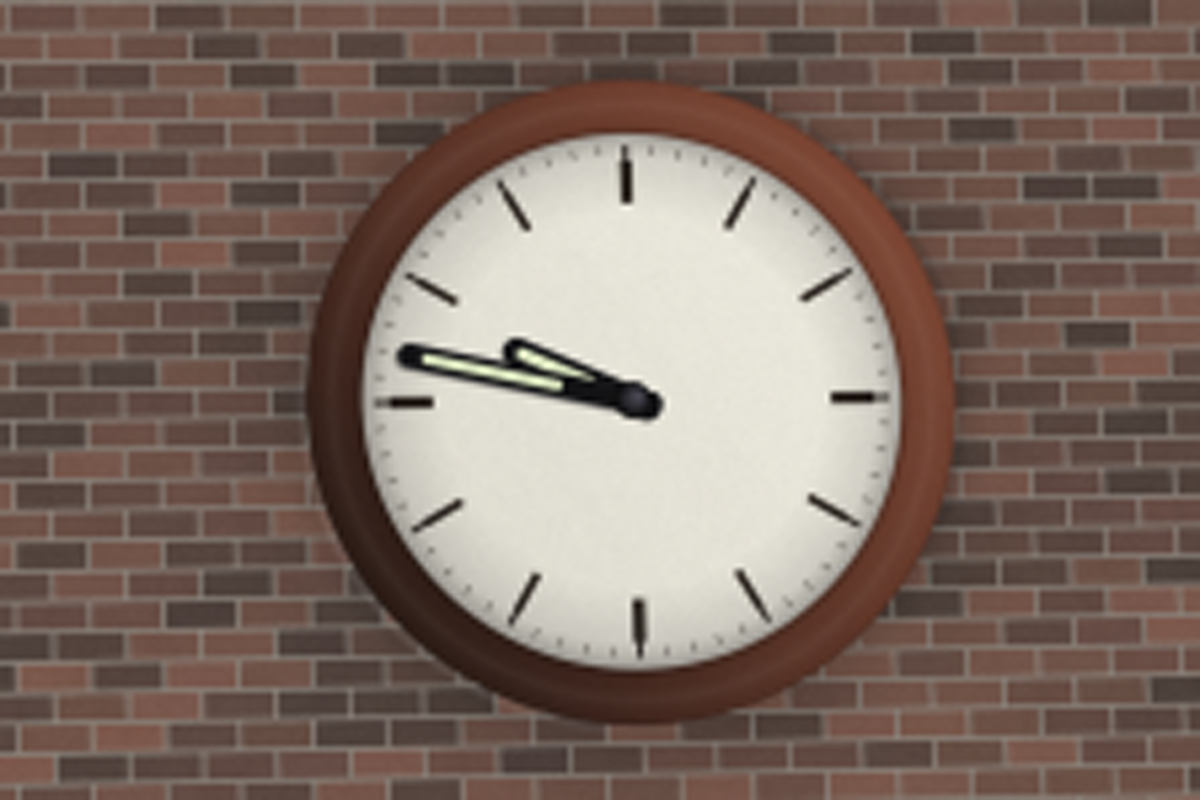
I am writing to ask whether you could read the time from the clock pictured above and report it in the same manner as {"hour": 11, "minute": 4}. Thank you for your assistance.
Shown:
{"hour": 9, "minute": 47}
